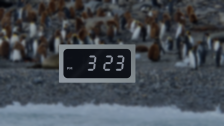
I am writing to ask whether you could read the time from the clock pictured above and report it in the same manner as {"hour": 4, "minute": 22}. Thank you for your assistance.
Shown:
{"hour": 3, "minute": 23}
